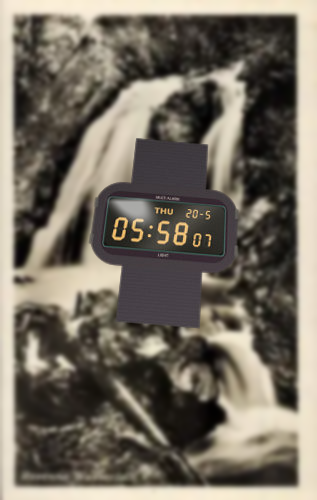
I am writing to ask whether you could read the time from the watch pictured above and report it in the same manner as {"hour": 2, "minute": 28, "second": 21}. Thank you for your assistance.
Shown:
{"hour": 5, "minute": 58, "second": 7}
